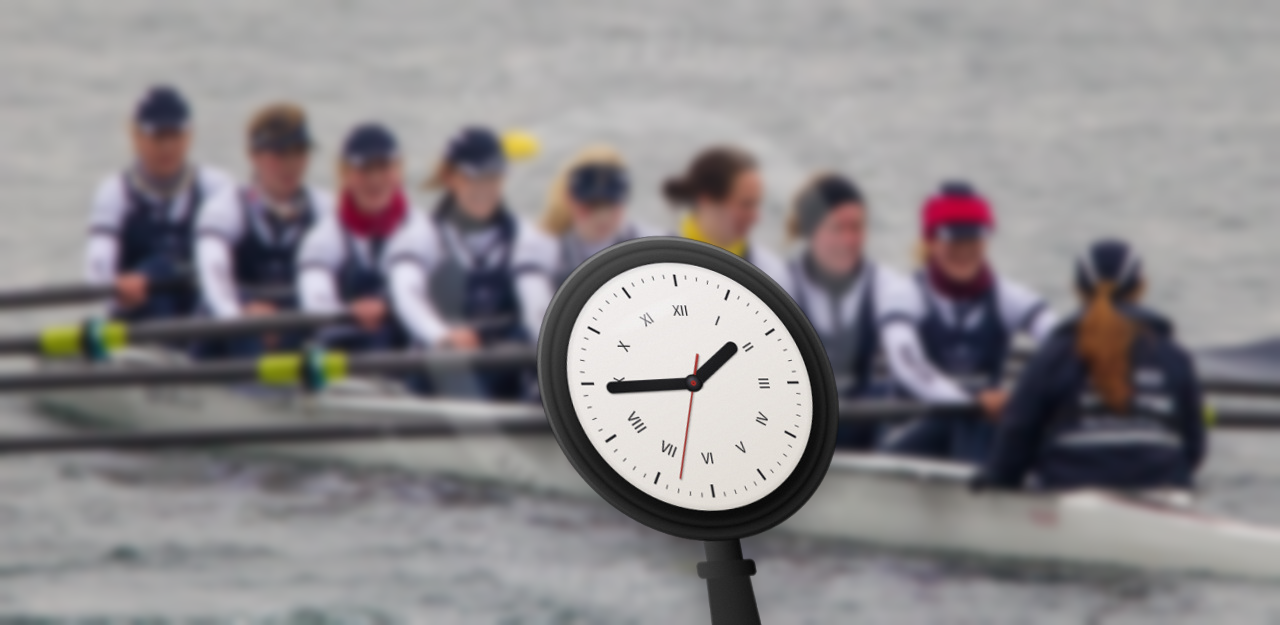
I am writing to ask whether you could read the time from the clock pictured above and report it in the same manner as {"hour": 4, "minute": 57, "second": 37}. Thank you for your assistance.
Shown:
{"hour": 1, "minute": 44, "second": 33}
